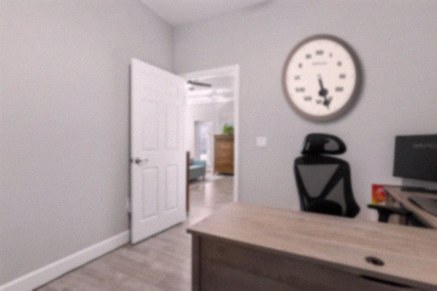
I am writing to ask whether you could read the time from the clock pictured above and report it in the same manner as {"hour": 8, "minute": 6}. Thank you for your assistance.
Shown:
{"hour": 5, "minute": 27}
